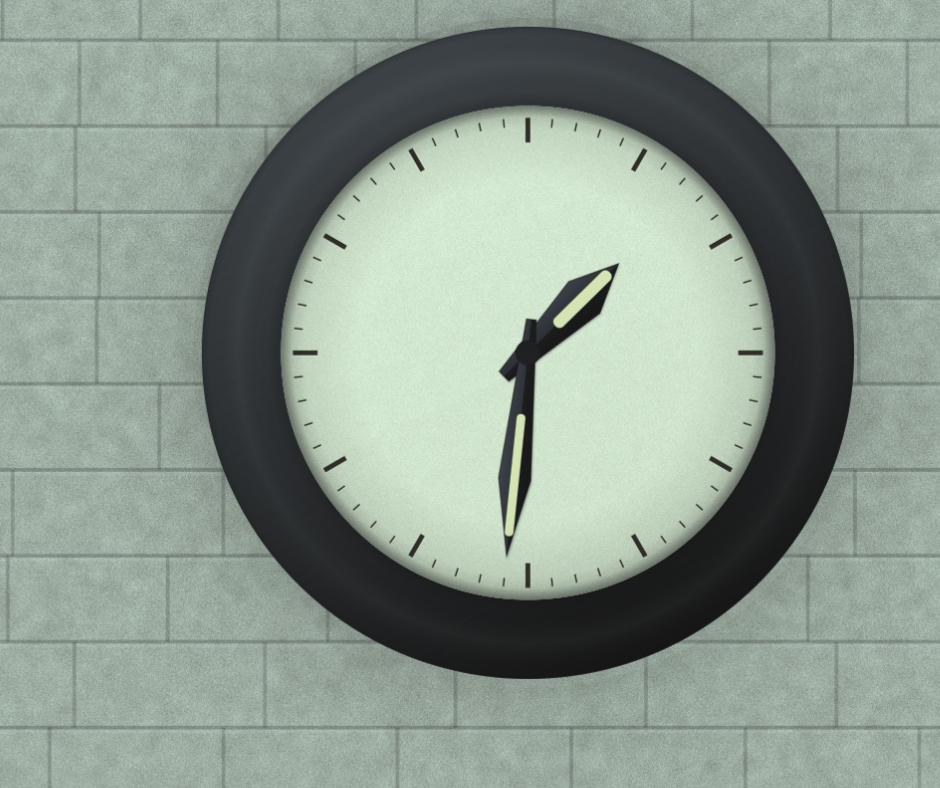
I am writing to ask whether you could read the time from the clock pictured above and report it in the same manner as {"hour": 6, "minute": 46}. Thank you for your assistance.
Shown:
{"hour": 1, "minute": 31}
